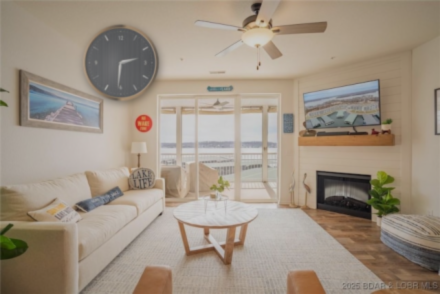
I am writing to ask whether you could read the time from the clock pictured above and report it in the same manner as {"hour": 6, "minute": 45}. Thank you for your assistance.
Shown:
{"hour": 2, "minute": 31}
